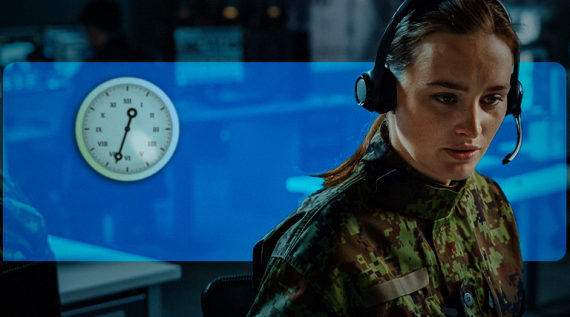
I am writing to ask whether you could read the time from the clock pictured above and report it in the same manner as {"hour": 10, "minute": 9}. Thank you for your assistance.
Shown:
{"hour": 12, "minute": 33}
